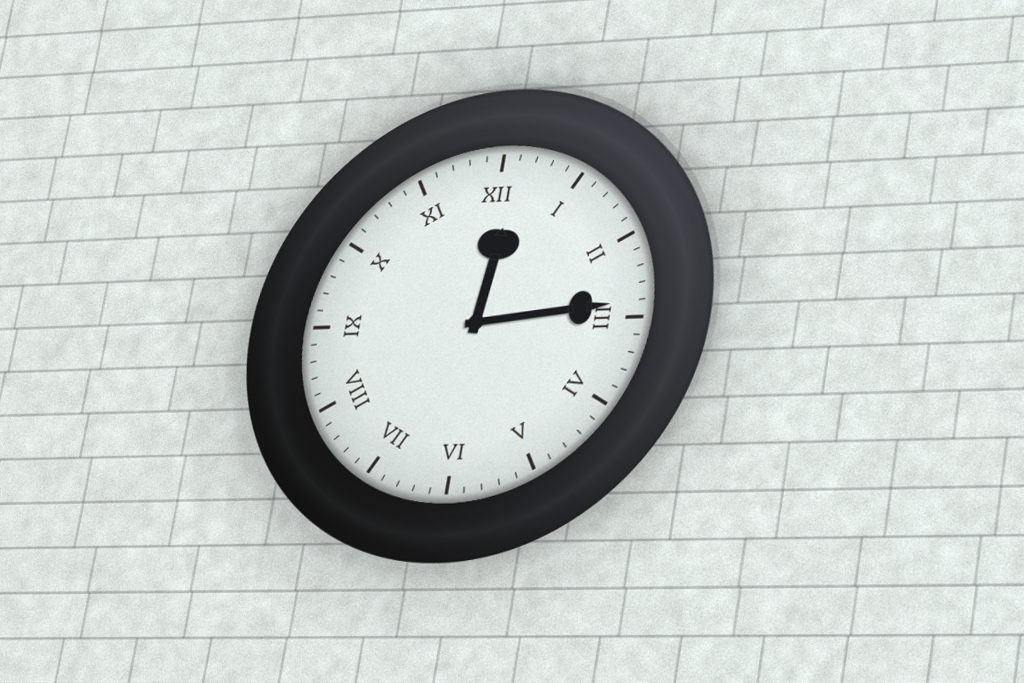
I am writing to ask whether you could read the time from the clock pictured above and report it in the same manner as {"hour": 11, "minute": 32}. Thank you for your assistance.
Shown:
{"hour": 12, "minute": 14}
